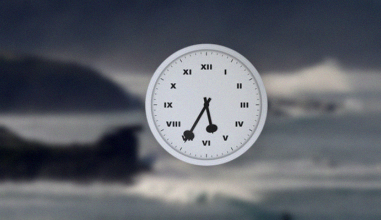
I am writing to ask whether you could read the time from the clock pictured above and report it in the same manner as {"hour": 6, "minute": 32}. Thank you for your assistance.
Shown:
{"hour": 5, "minute": 35}
